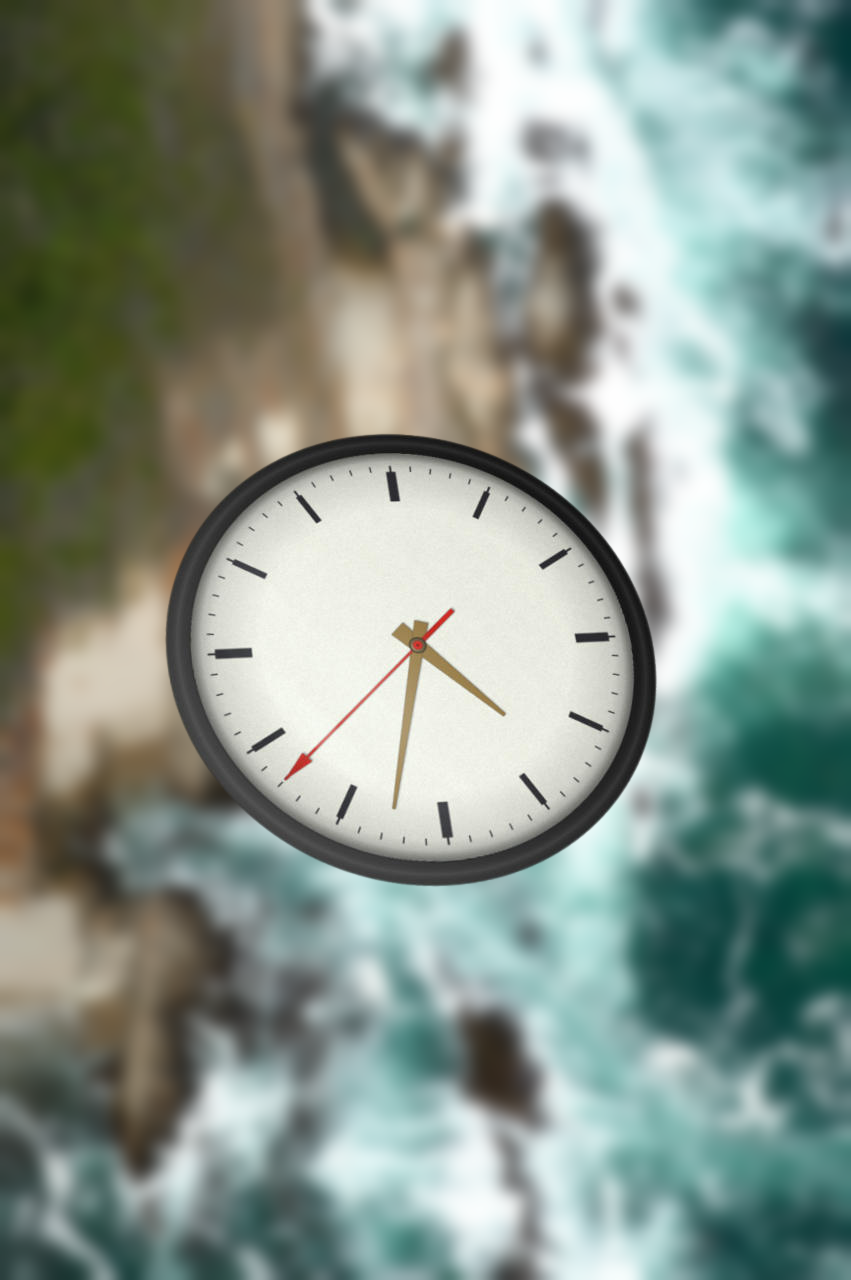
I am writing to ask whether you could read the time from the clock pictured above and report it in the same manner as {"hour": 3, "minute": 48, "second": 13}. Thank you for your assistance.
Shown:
{"hour": 4, "minute": 32, "second": 38}
